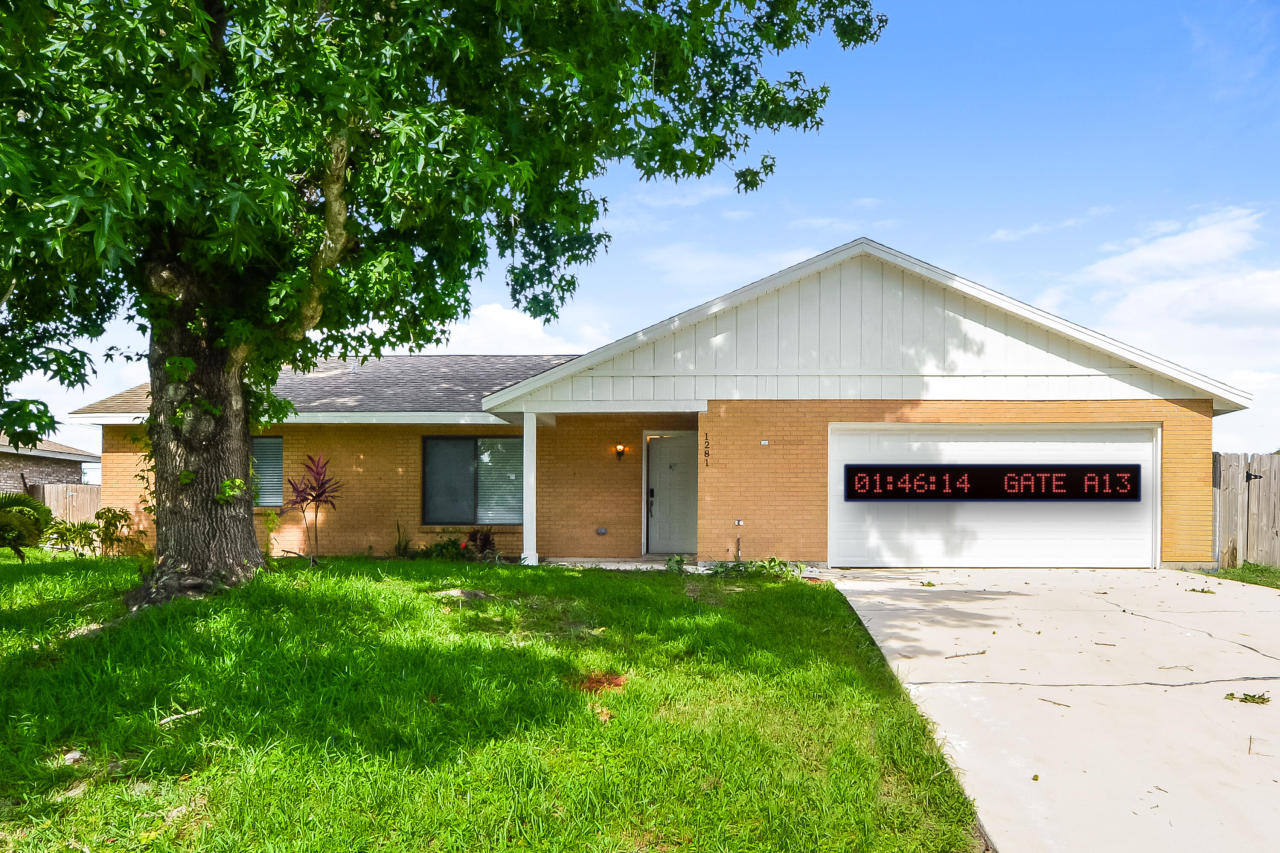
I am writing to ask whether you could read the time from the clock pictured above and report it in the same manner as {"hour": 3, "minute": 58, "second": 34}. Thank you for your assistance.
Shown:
{"hour": 1, "minute": 46, "second": 14}
